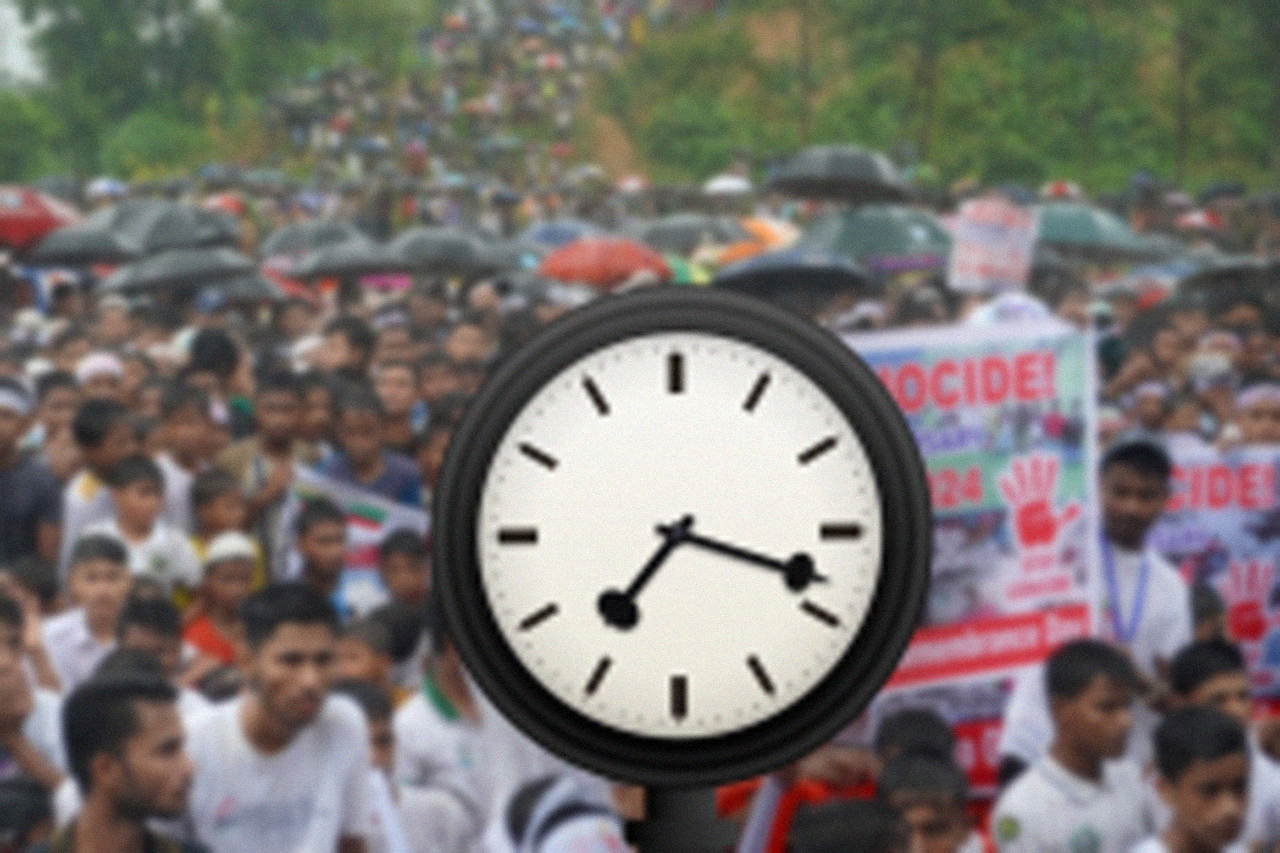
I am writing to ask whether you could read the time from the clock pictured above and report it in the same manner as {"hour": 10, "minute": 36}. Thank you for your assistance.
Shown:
{"hour": 7, "minute": 18}
